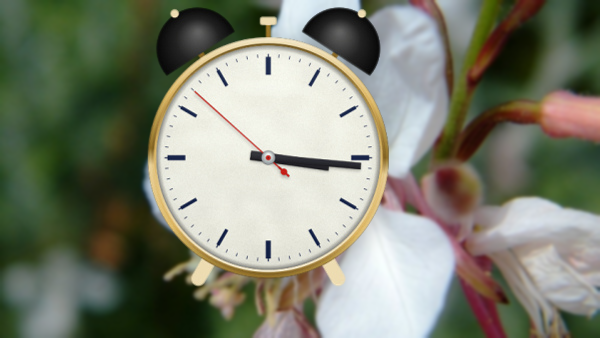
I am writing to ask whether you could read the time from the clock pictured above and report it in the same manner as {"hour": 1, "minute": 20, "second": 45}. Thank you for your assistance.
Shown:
{"hour": 3, "minute": 15, "second": 52}
